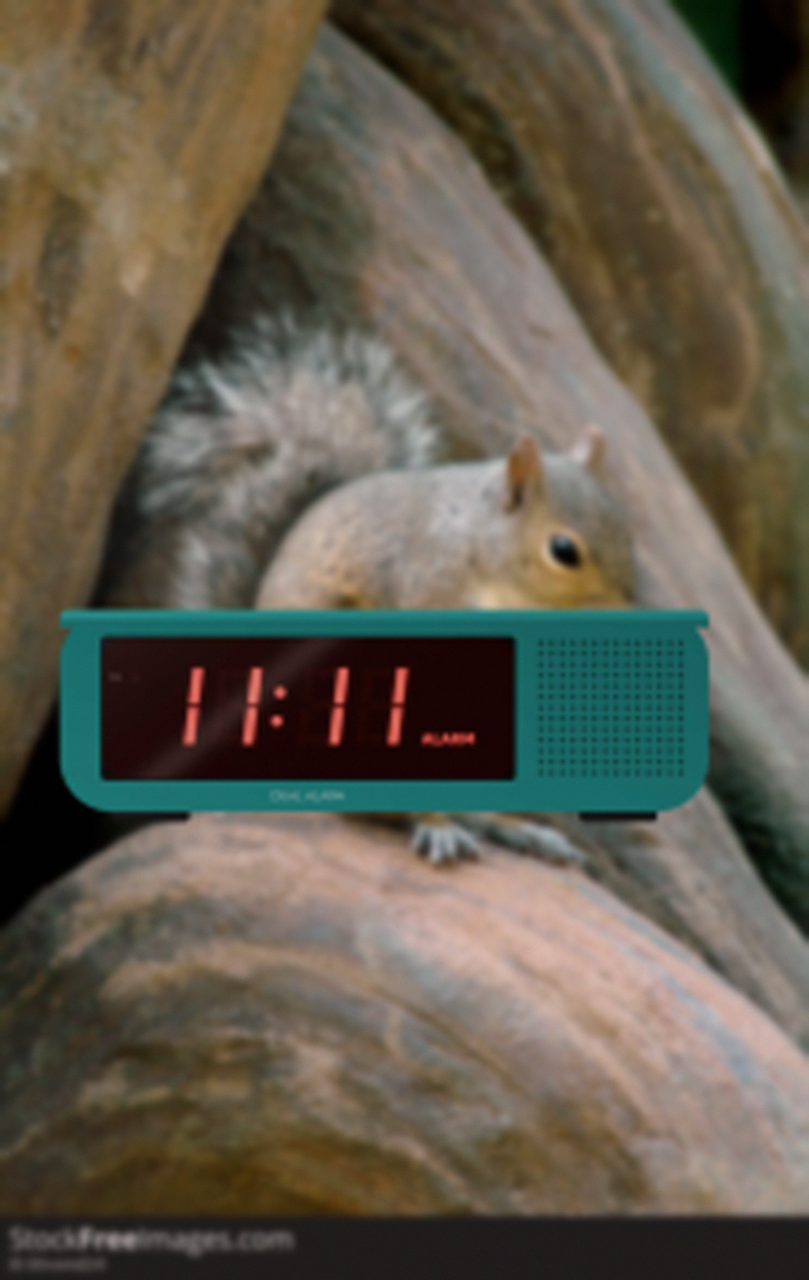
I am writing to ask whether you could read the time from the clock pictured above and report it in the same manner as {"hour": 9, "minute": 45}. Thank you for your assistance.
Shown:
{"hour": 11, "minute": 11}
